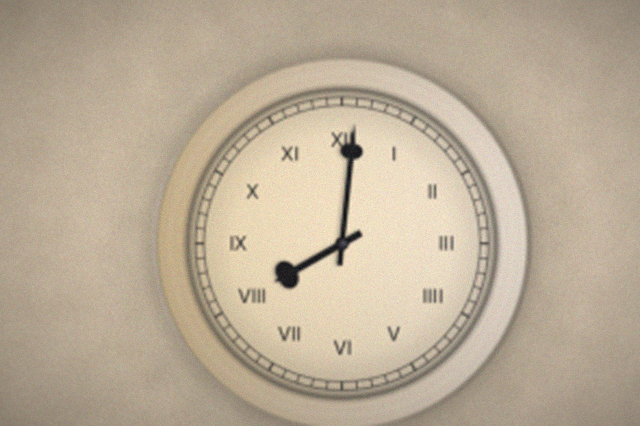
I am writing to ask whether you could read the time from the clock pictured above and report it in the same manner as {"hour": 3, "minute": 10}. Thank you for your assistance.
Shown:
{"hour": 8, "minute": 1}
